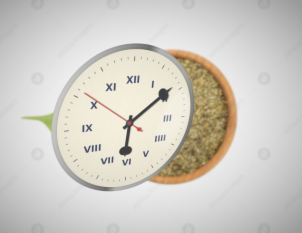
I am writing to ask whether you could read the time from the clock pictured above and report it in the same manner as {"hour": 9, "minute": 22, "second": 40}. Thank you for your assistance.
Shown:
{"hour": 6, "minute": 8, "second": 51}
